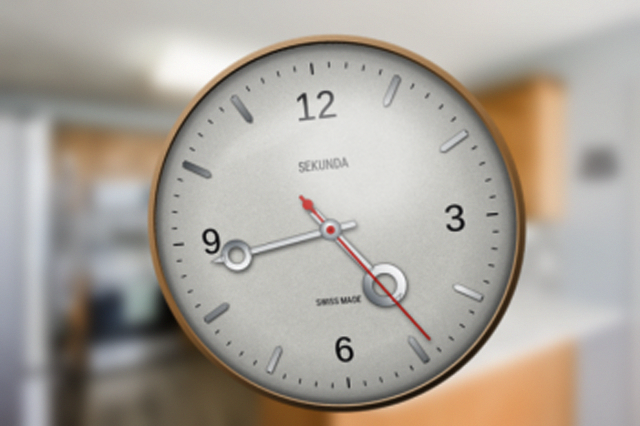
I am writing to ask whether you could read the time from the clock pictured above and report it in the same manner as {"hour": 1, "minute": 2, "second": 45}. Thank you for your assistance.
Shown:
{"hour": 4, "minute": 43, "second": 24}
